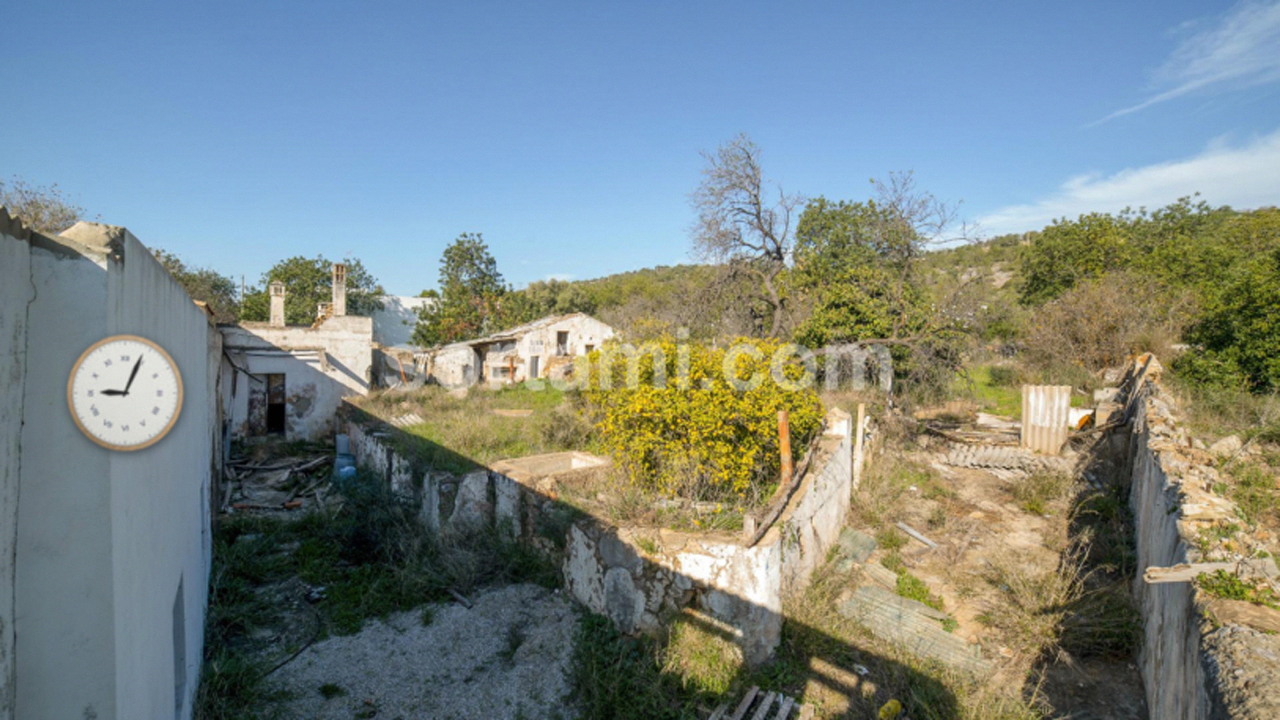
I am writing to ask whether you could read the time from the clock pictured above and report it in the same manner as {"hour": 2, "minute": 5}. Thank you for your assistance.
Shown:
{"hour": 9, "minute": 4}
